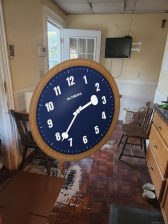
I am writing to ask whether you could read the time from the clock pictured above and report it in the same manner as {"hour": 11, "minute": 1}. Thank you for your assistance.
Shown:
{"hour": 2, "minute": 38}
